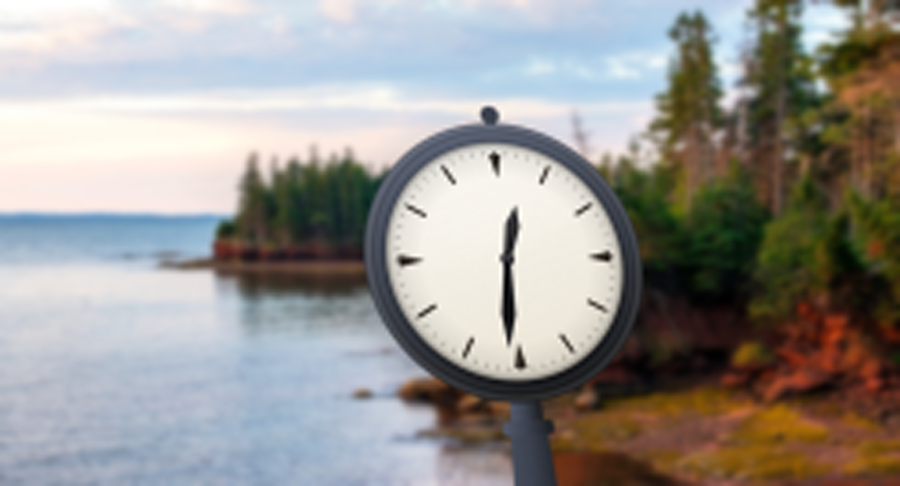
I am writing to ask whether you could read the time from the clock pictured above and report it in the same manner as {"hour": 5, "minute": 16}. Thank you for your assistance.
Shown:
{"hour": 12, "minute": 31}
